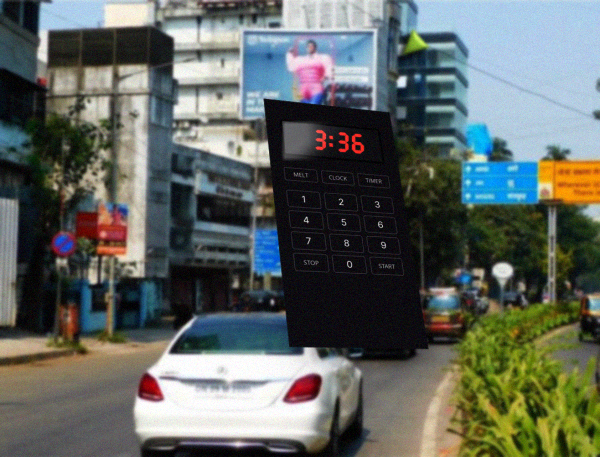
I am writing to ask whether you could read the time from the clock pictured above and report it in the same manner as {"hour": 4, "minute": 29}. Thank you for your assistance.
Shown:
{"hour": 3, "minute": 36}
